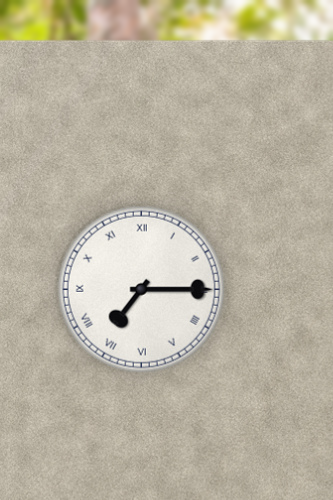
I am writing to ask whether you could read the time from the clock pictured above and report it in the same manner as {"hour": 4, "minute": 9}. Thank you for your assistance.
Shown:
{"hour": 7, "minute": 15}
